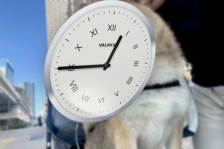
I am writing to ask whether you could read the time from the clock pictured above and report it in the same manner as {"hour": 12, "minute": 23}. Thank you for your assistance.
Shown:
{"hour": 12, "minute": 45}
